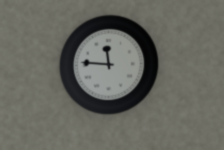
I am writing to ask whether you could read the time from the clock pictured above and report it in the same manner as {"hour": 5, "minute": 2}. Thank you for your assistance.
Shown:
{"hour": 11, "minute": 46}
